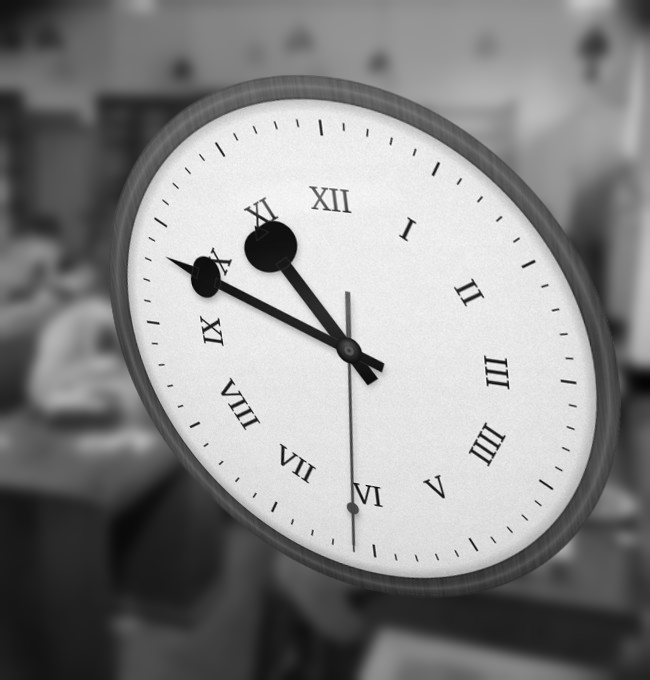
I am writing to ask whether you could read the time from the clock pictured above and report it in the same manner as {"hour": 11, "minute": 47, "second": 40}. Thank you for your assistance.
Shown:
{"hour": 10, "minute": 48, "second": 31}
